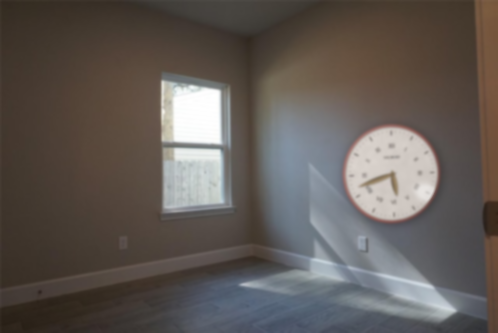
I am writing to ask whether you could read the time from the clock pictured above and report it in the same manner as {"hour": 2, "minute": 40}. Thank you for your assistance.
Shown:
{"hour": 5, "minute": 42}
